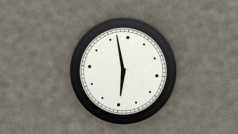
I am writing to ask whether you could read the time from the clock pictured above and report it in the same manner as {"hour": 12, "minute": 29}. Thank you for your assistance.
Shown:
{"hour": 5, "minute": 57}
